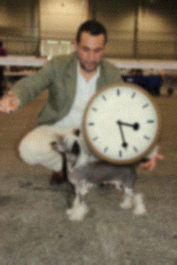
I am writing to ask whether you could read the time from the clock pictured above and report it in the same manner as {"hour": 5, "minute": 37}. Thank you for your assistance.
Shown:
{"hour": 3, "minute": 28}
